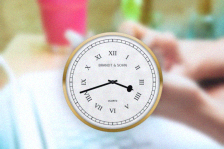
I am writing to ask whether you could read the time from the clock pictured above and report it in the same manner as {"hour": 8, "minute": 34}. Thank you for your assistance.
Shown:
{"hour": 3, "minute": 42}
